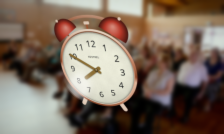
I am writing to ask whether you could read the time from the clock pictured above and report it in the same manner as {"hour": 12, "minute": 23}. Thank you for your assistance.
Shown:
{"hour": 7, "minute": 50}
